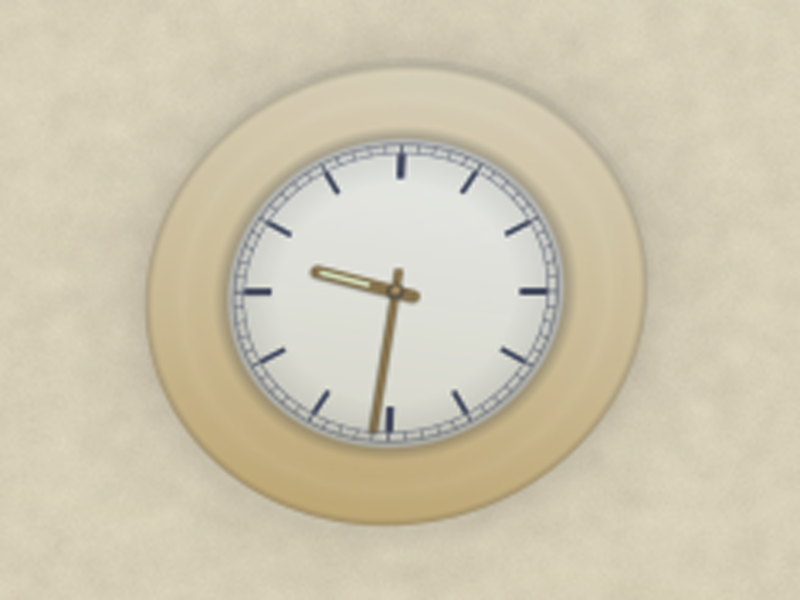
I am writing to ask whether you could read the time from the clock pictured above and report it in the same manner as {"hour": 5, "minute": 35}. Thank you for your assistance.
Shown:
{"hour": 9, "minute": 31}
